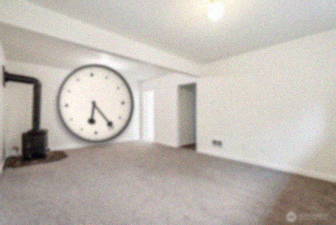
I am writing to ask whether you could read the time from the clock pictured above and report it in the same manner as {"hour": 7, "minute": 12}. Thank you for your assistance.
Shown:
{"hour": 6, "minute": 24}
